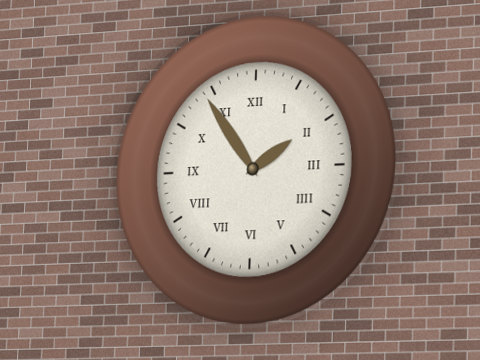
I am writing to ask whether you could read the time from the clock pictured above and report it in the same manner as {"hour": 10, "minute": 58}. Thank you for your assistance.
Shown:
{"hour": 1, "minute": 54}
